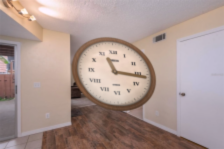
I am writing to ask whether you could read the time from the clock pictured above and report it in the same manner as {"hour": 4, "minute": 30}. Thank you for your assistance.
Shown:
{"hour": 11, "minute": 16}
